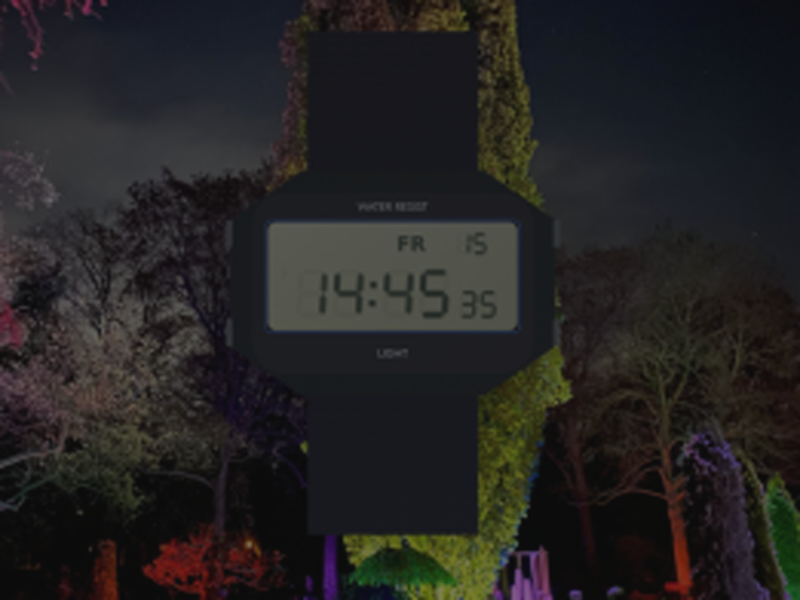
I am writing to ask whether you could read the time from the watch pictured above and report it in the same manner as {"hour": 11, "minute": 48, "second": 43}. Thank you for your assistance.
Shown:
{"hour": 14, "minute": 45, "second": 35}
